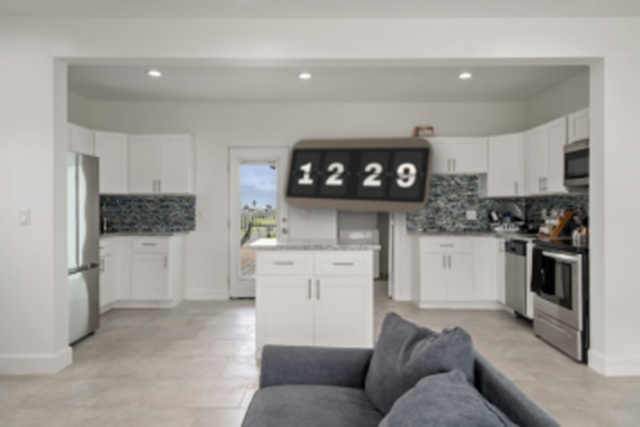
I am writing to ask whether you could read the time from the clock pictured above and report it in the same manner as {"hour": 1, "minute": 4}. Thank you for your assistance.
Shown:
{"hour": 12, "minute": 29}
